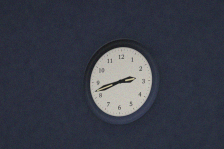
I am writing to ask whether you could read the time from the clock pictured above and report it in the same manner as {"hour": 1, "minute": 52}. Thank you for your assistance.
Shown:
{"hour": 2, "minute": 42}
